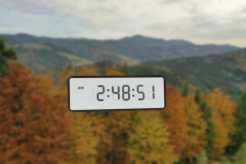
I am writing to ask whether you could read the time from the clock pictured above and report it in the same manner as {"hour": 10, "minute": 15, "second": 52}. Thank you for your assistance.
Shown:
{"hour": 2, "minute": 48, "second": 51}
